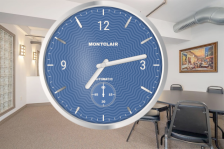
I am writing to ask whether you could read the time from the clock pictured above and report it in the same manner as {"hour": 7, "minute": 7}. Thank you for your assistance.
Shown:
{"hour": 7, "minute": 13}
